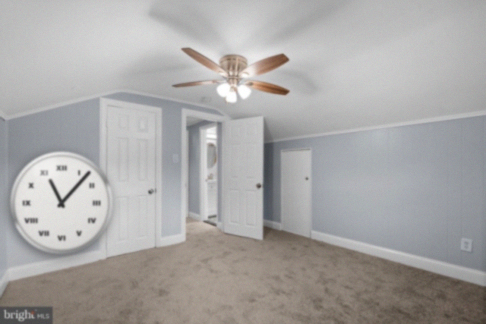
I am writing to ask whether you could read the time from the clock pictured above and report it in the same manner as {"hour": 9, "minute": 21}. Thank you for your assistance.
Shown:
{"hour": 11, "minute": 7}
